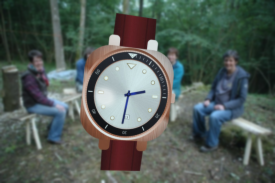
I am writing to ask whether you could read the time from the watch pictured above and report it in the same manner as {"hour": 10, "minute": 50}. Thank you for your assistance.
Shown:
{"hour": 2, "minute": 31}
